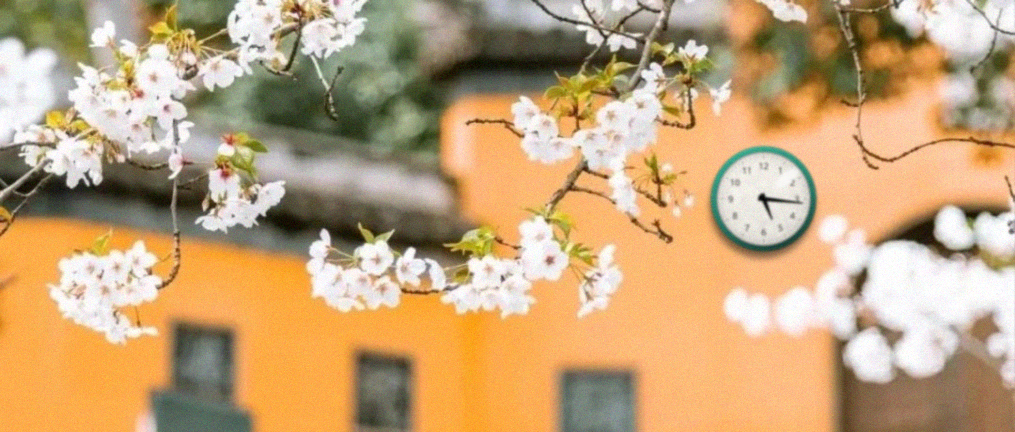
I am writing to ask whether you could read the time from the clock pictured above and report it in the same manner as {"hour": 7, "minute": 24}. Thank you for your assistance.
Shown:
{"hour": 5, "minute": 16}
